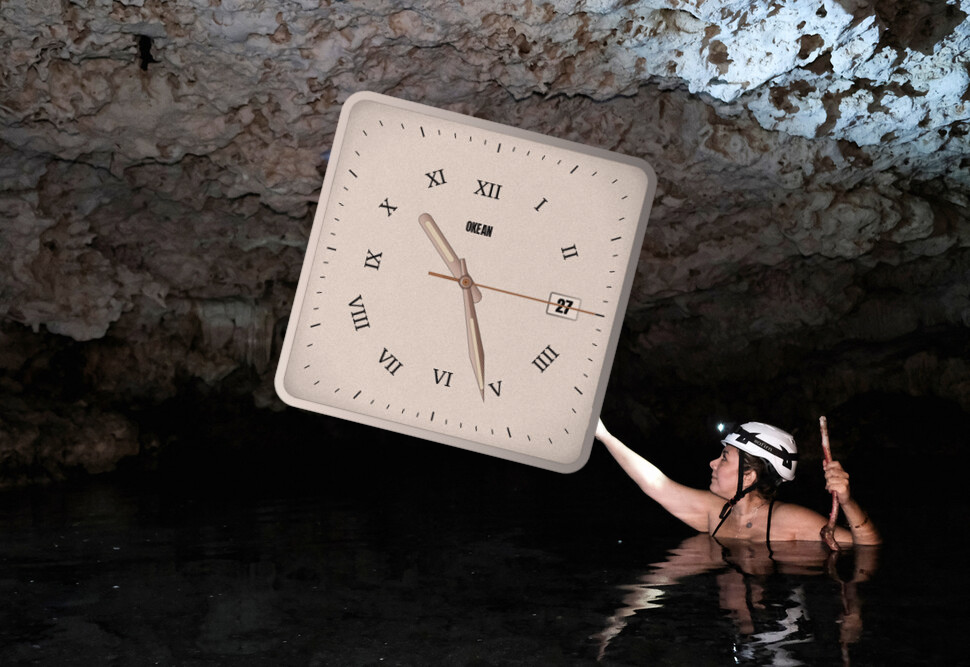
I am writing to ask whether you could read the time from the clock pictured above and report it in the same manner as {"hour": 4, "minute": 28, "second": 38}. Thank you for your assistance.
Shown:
{"hour": 10, "minute": 26, "second": 15}
